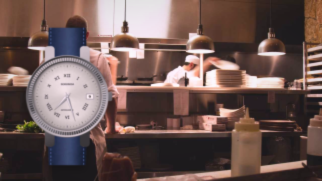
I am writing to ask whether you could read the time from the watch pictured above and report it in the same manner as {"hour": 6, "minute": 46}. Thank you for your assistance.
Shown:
{"hour": 7, "minute": 27}
